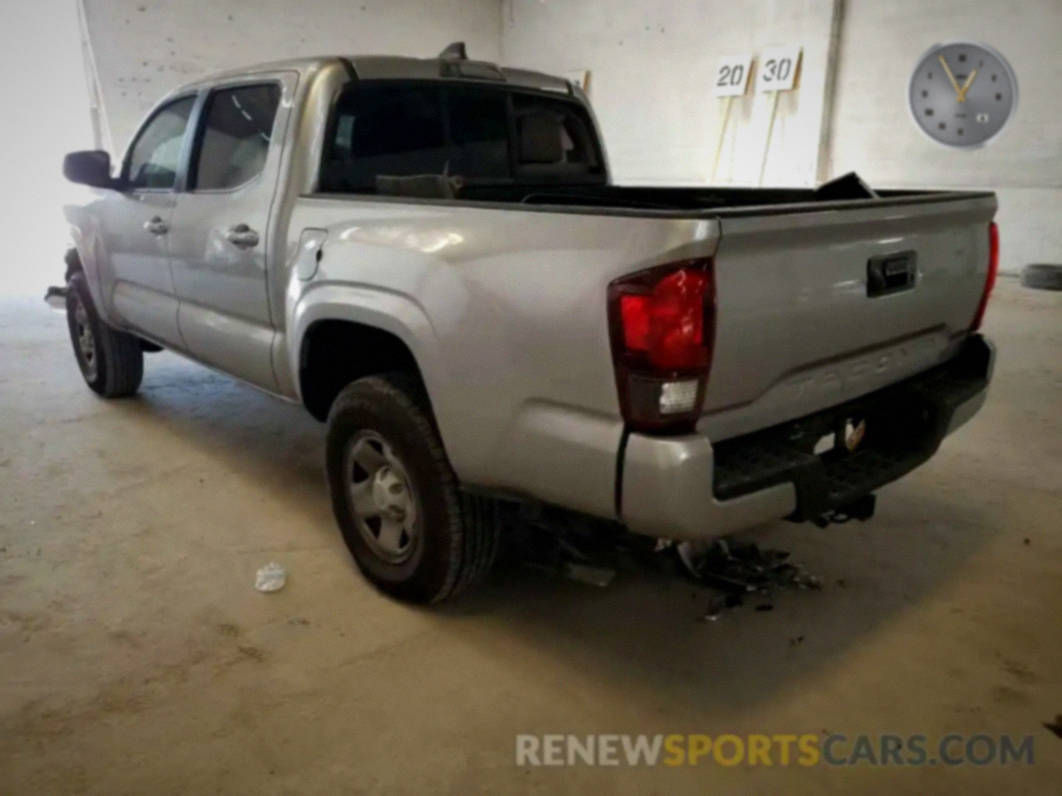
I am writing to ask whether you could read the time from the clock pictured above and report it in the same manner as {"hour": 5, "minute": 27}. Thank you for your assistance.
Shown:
{"hour": 12, "minute": 55}
